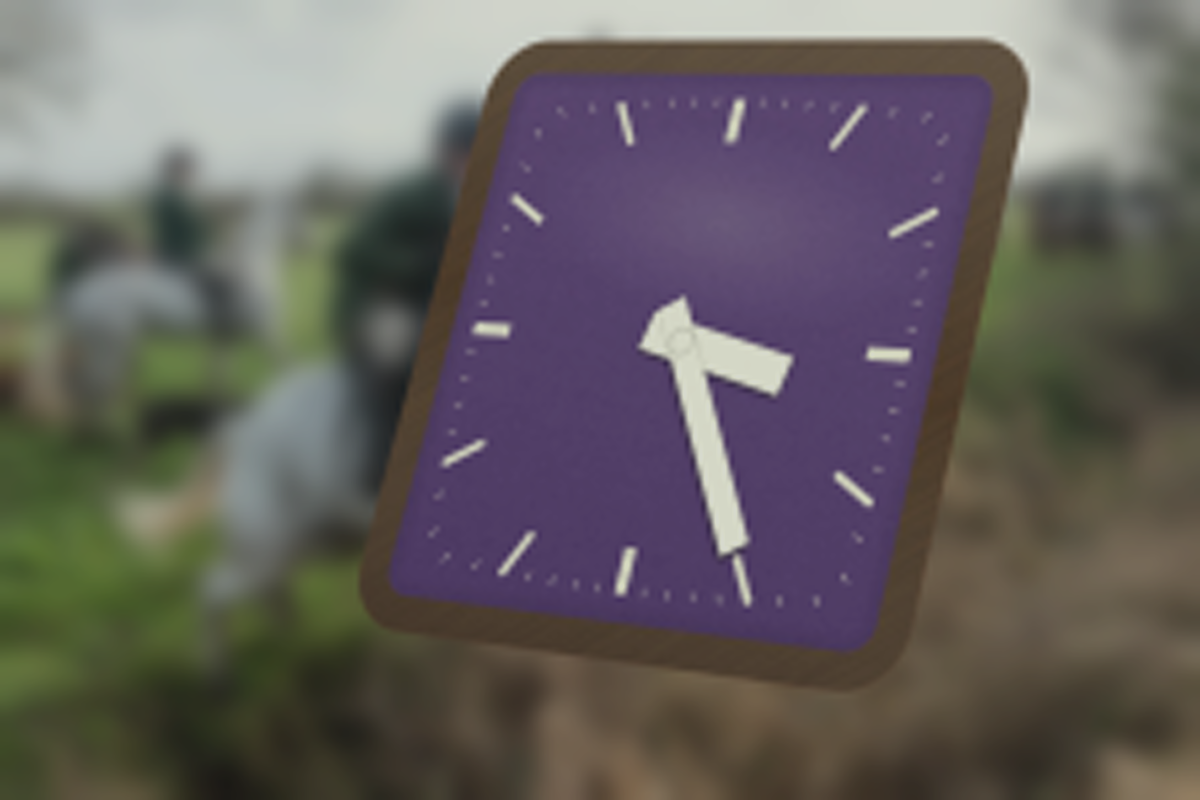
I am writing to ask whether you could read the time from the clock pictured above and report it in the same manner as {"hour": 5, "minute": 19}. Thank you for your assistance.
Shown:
{"hour": 3, "minute": 25}
